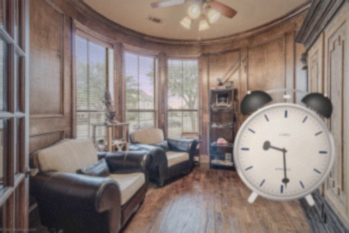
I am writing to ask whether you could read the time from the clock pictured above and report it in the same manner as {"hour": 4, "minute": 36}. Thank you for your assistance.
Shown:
{"hour": 9, "minute": 29}
